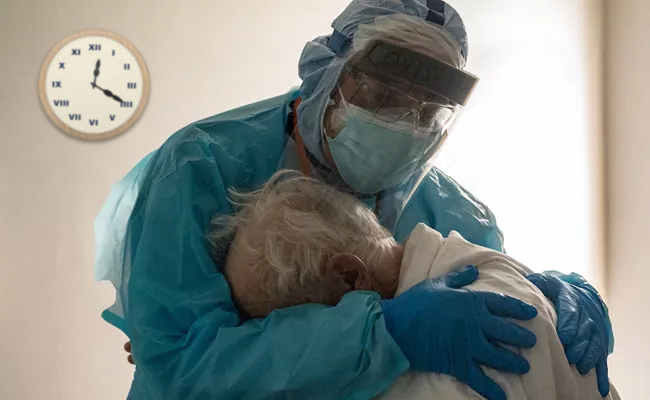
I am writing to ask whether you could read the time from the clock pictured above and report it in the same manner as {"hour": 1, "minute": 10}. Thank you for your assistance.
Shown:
{"hour": 12, "minute": 20}
